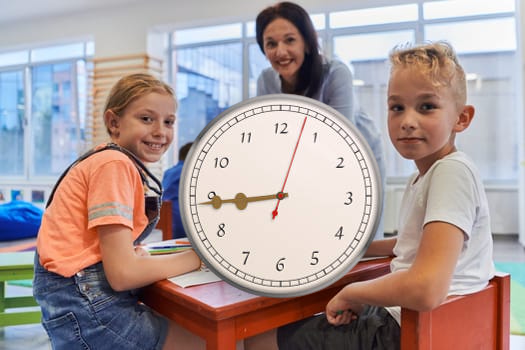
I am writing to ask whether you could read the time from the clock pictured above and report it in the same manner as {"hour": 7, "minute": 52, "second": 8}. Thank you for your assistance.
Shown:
{"hour": 8, "minute": 44, "second": 3}
